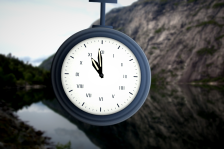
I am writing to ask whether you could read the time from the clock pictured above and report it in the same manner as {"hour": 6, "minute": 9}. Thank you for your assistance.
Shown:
{"hour": 10, "minute": 59}
